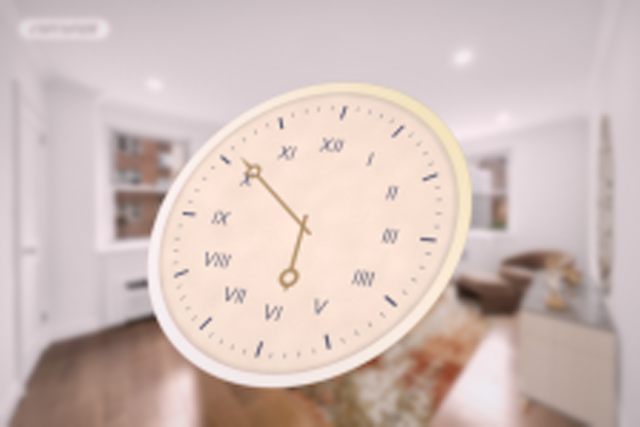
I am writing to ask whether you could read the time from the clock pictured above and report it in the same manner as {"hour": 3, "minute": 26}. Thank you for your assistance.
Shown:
{"hour": 5, "minute": 51}
